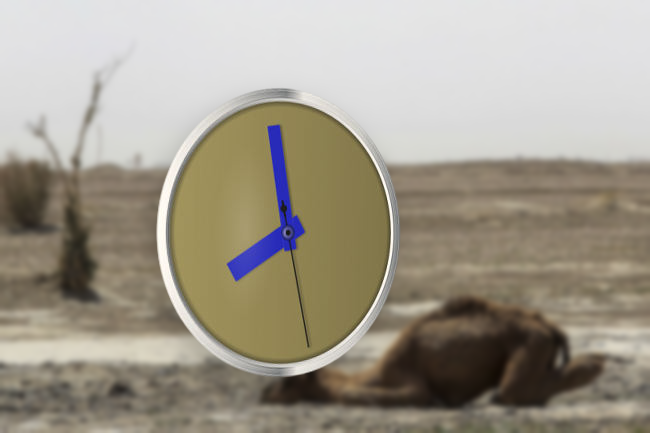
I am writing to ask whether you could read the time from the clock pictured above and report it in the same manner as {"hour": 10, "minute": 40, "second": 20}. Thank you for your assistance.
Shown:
{"hour": 7, "minute": 58, "second": 28}
